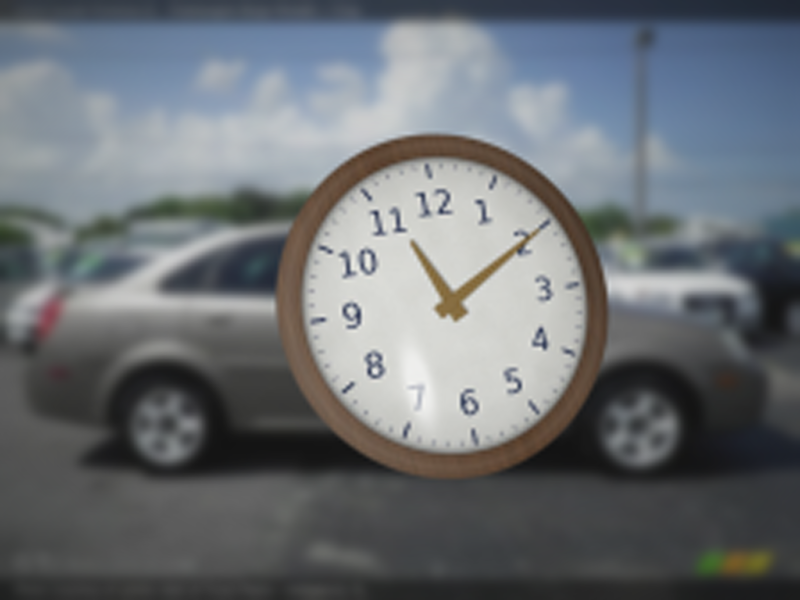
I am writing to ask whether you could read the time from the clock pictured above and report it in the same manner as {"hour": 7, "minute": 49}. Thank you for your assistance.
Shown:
{"hour": 11, "minute": 10}
